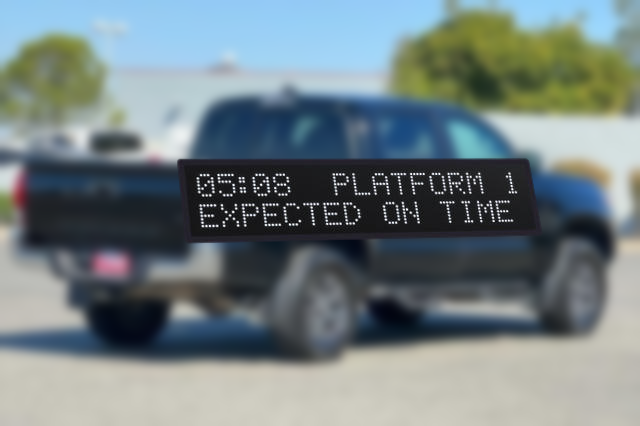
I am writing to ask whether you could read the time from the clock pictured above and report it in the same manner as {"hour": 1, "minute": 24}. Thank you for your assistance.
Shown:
{"hour": 5, "minute": 8}
